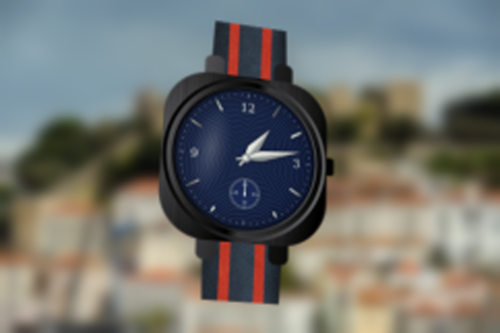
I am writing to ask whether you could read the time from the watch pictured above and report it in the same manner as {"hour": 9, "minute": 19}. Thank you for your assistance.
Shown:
{"hour": 1, "minute": 13}
